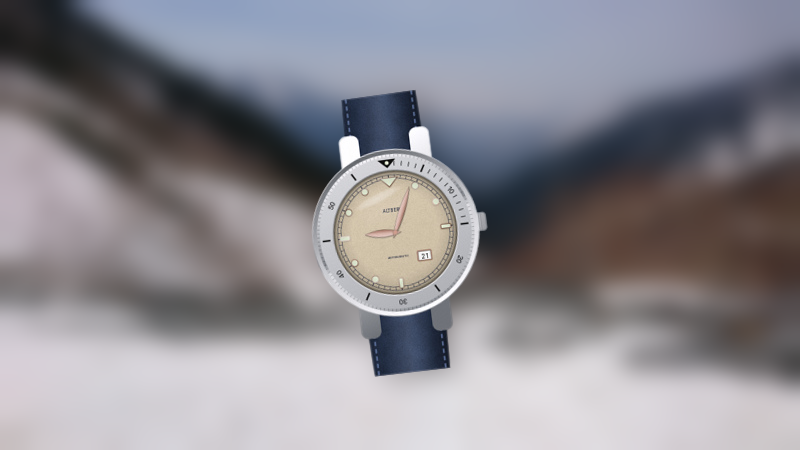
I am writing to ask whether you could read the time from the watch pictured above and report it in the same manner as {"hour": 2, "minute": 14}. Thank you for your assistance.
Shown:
{"hour": 9, "minute": 4}
